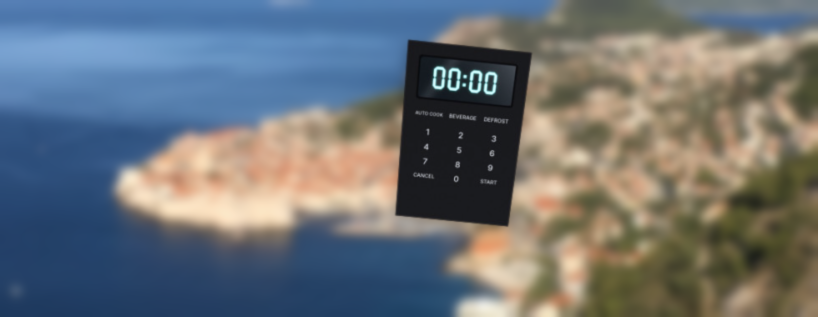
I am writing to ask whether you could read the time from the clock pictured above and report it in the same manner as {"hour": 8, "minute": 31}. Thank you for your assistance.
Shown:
{"hour": 0, "minute": 0}
